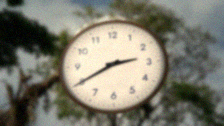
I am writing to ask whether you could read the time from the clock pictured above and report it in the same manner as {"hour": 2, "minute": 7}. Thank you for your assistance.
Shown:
{"hour": 2, "minute": 40}
